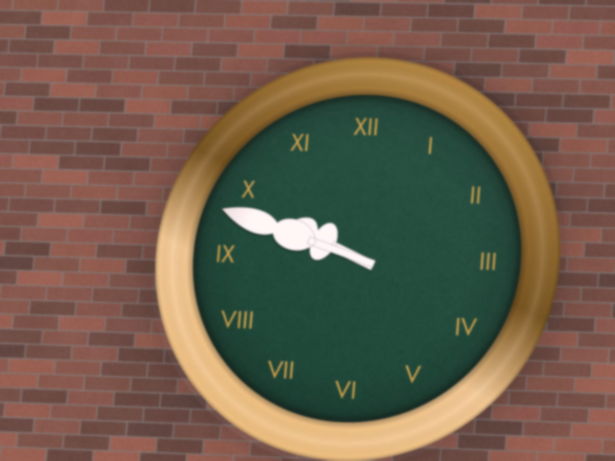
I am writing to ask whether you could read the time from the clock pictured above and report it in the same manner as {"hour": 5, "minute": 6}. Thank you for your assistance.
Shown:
{"hour": 9, "minute": 48}
